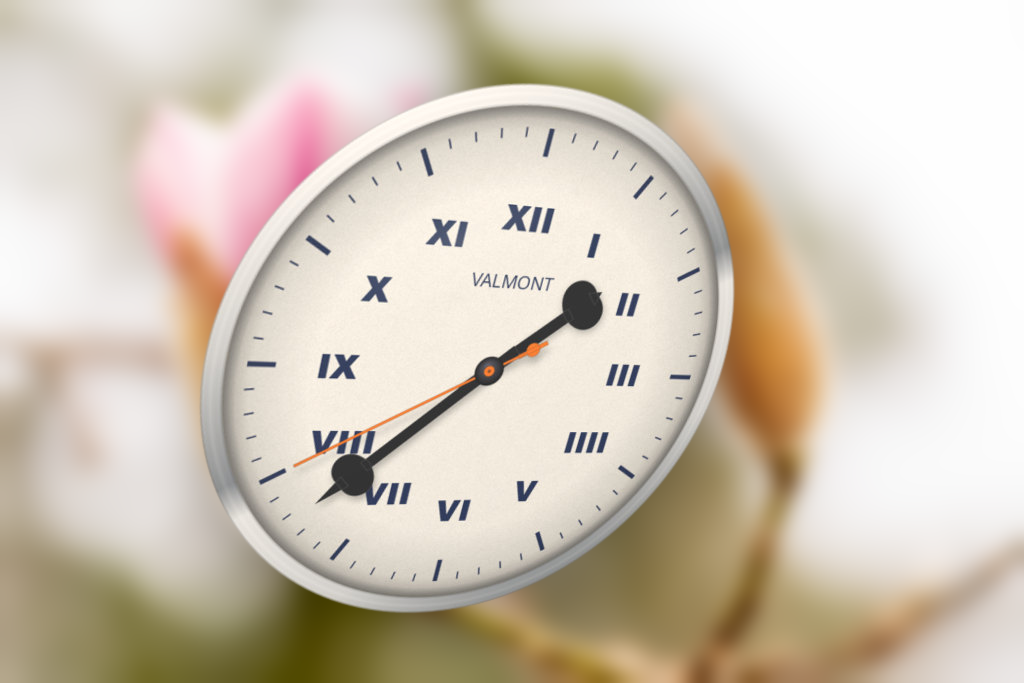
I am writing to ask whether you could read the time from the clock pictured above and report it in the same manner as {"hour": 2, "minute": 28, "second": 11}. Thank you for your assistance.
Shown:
{"hour": 1, "minute": 37, "second": 40}
